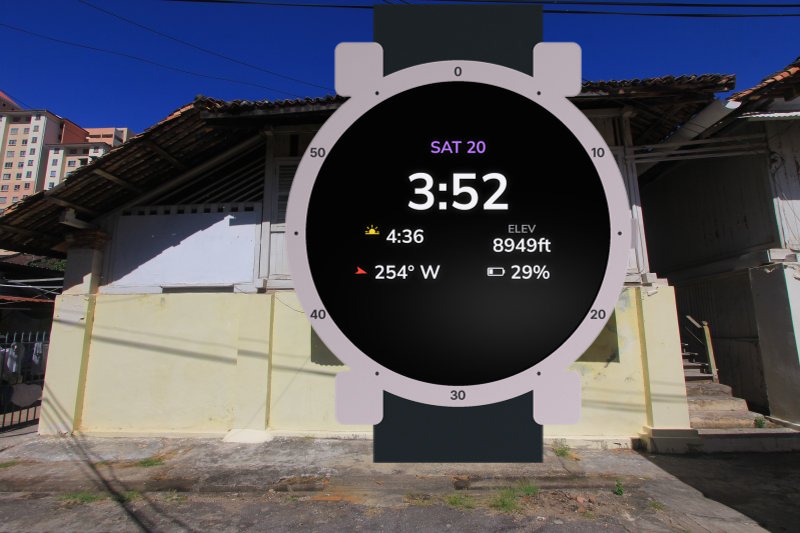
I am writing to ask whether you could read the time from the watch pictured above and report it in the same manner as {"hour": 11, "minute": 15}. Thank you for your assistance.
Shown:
{"hour": 3, "minute": 52}
